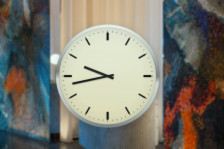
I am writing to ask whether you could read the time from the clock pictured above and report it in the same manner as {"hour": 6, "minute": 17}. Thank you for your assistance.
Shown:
{"hour": 9, "minute": 43}
